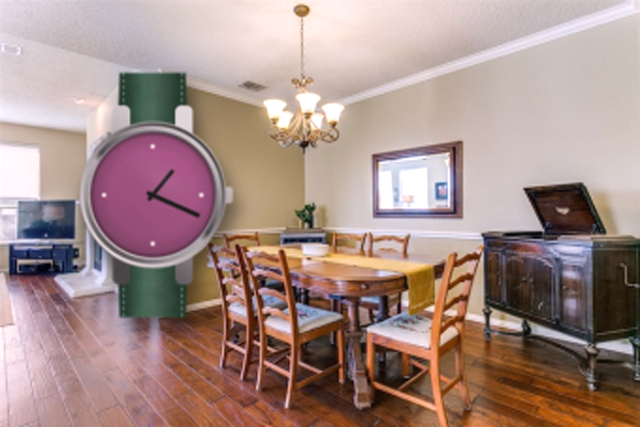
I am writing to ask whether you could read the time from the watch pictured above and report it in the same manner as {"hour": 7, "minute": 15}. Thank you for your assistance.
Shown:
{"hour": 1, "minute": 19}
